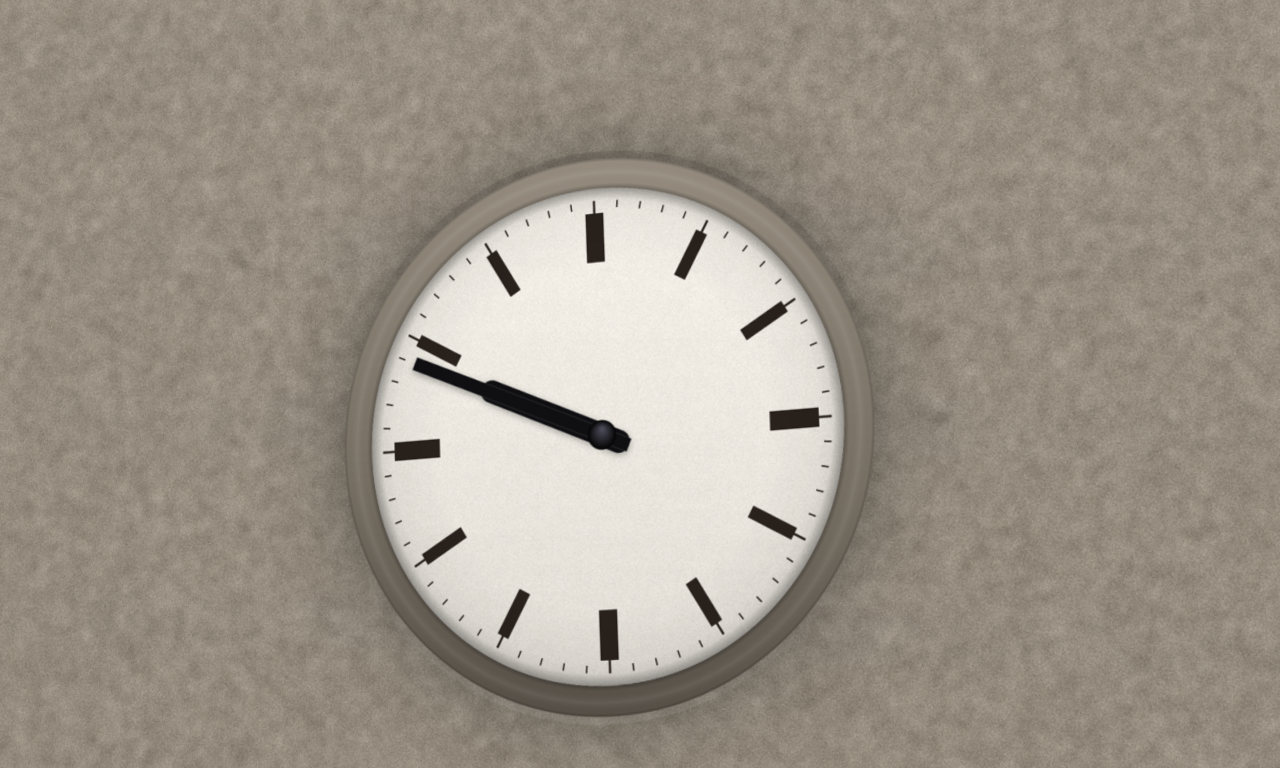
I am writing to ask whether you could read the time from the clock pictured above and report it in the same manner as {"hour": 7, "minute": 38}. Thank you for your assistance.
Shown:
{"hour": 9, "minute": 49}
